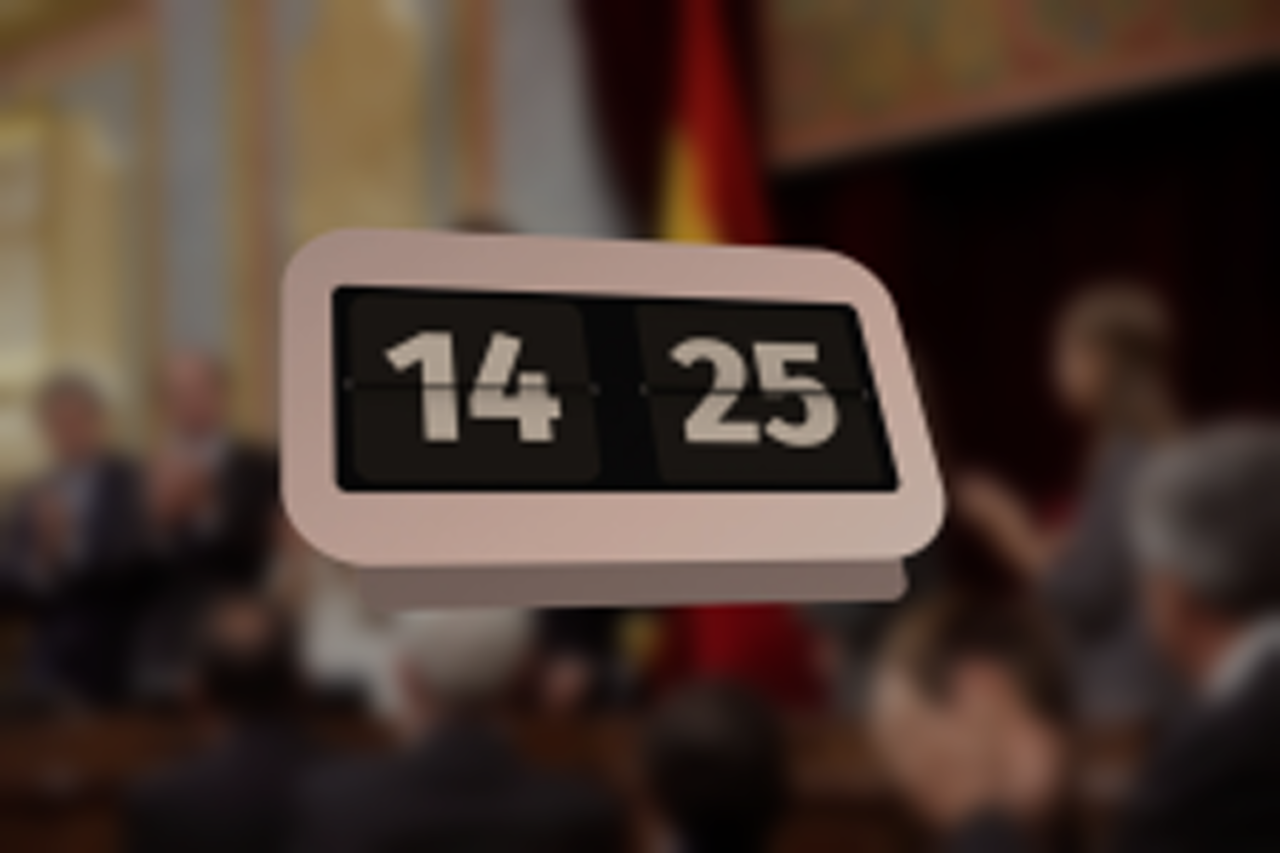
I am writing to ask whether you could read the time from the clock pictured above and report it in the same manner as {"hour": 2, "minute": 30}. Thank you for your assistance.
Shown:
{"hour": 14, "minute": 25}
